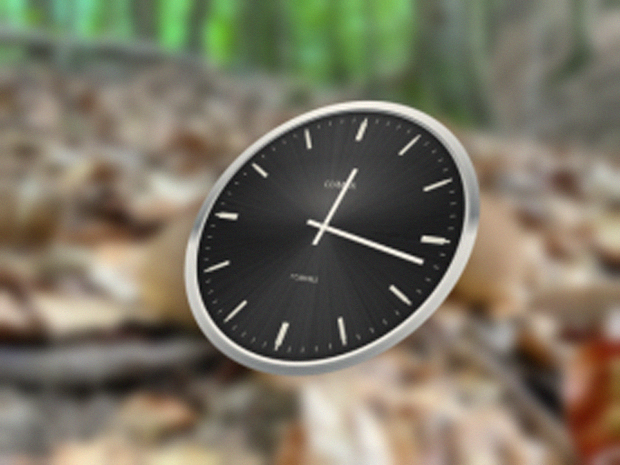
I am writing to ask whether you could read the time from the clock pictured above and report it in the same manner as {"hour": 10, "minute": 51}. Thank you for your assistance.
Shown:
{"hour": 12, "minute": 17}
